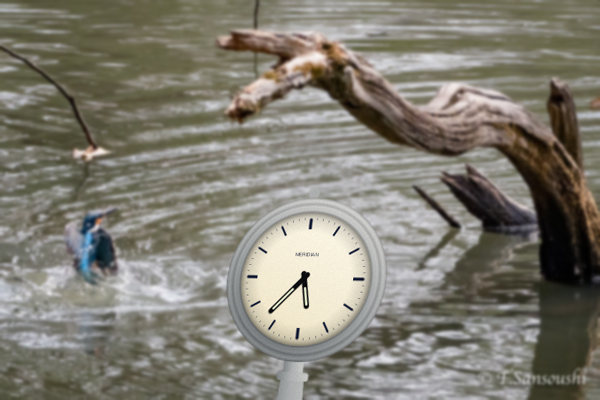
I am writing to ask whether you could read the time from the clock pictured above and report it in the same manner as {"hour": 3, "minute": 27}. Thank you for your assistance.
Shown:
{"hour": 5, "minute": 37}
